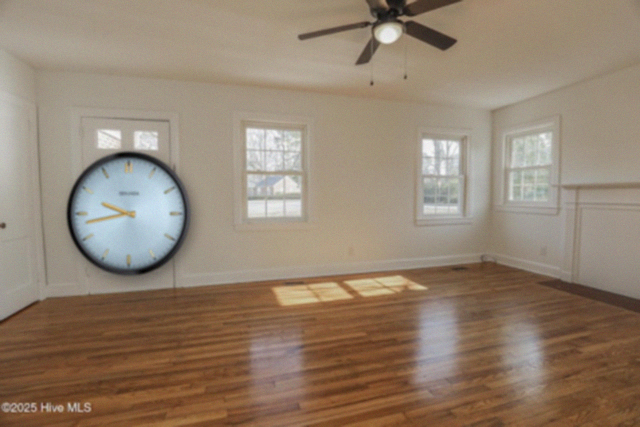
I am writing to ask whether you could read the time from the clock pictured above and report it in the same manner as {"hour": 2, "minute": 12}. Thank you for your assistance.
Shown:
{"hour": 9, "minute": 43}
